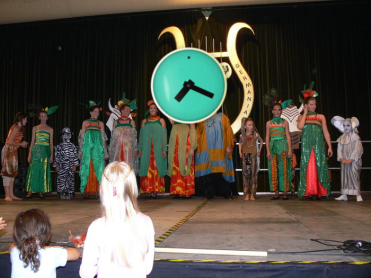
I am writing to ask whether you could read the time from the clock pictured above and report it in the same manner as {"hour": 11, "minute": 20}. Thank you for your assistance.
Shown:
{"hour": 7, "minute": 19}
